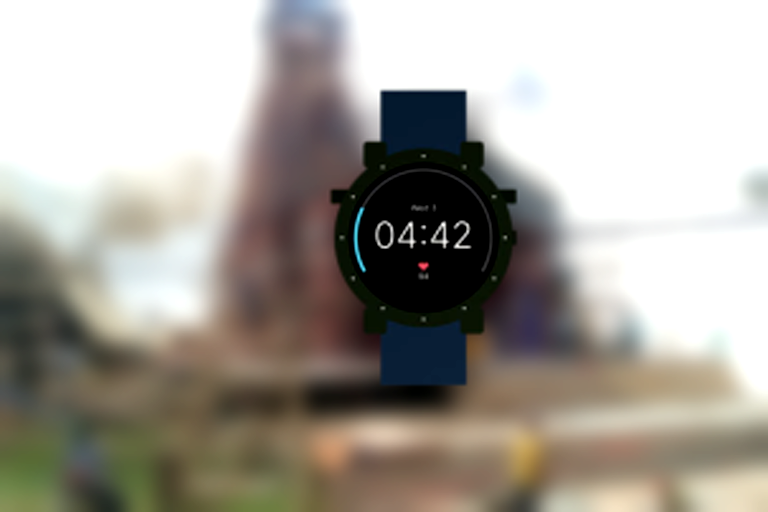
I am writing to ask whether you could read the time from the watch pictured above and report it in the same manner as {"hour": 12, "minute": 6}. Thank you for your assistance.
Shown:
{"hour": 4, "minute": 42}
